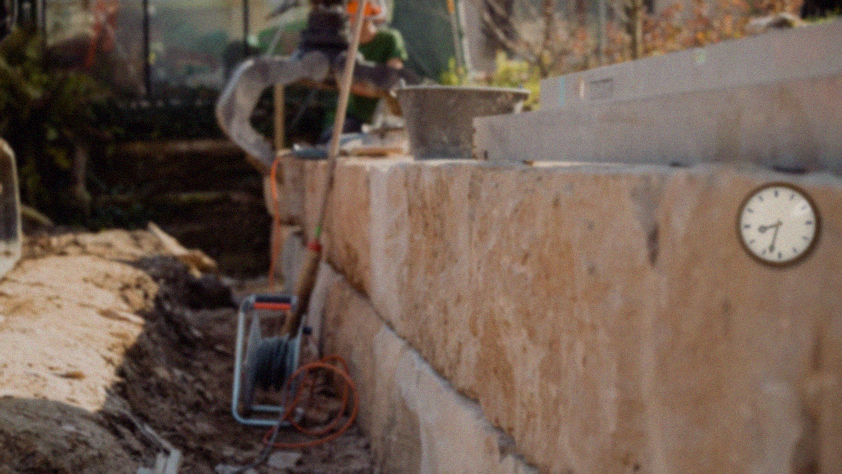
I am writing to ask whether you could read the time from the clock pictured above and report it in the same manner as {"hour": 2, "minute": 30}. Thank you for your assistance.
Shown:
{"hour": 8, "minute": 33}
